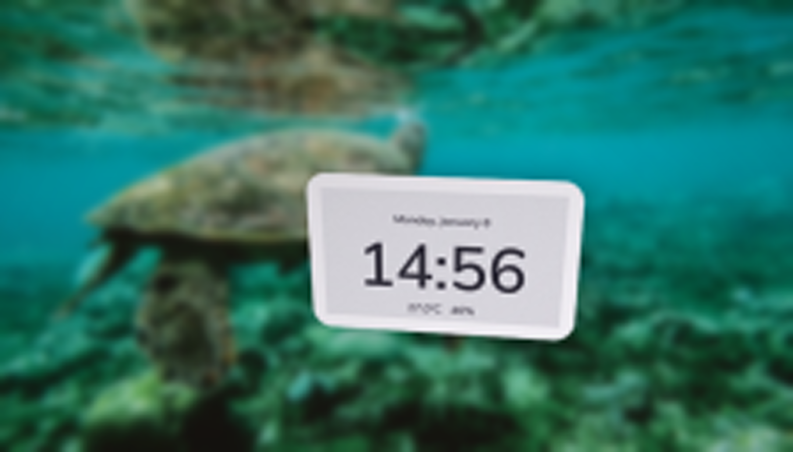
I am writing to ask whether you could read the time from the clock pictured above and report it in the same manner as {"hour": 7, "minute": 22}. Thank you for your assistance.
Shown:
{"hour": 14, "minute": 56}
